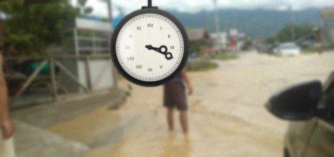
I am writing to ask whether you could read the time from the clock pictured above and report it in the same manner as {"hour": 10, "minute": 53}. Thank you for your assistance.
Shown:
{"hour": 3, "minute": 19}
